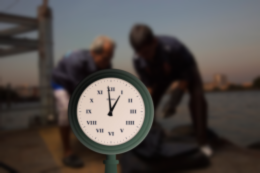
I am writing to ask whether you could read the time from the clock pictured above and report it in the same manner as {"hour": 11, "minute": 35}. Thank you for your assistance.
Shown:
{"hour": 12, "minute": 59}
